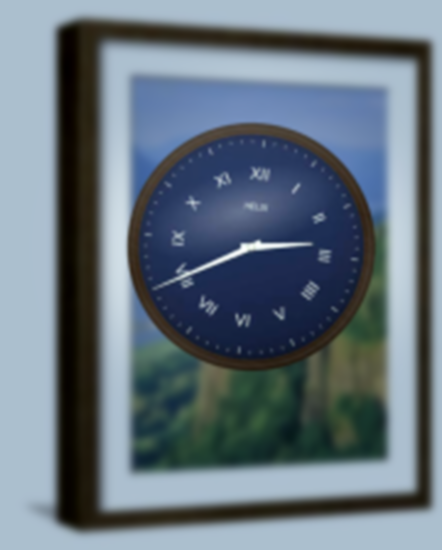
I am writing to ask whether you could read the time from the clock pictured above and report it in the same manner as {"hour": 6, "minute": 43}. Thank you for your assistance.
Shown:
{"hour": 2, "minute": 40}
